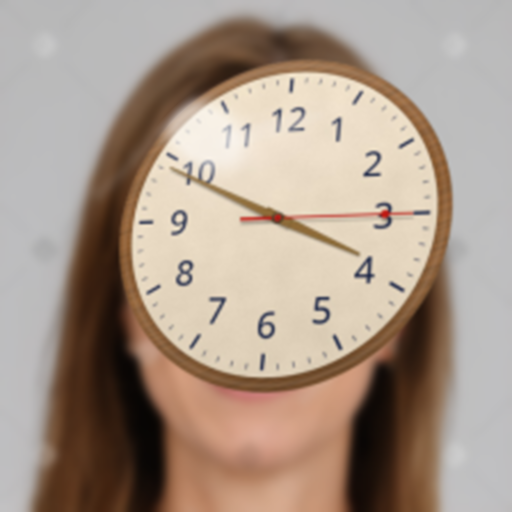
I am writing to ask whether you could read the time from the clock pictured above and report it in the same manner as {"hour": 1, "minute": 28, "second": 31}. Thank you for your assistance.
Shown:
{"hour": 3, "minute": 49, "second": 15}
